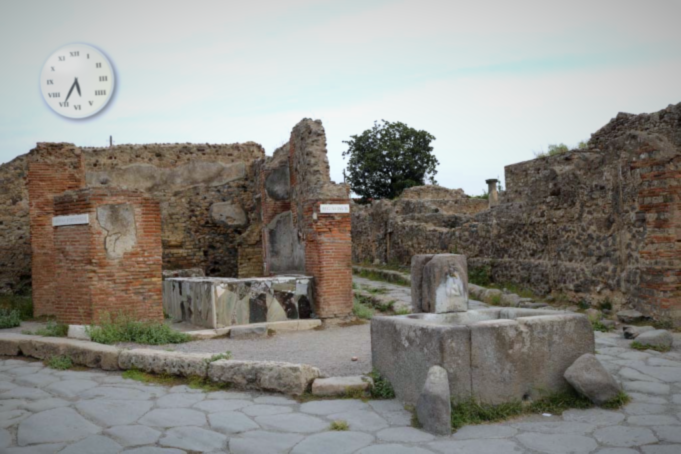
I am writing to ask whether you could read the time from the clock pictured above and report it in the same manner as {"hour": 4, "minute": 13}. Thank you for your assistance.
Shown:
{"hour": 5, "minute": 35}
